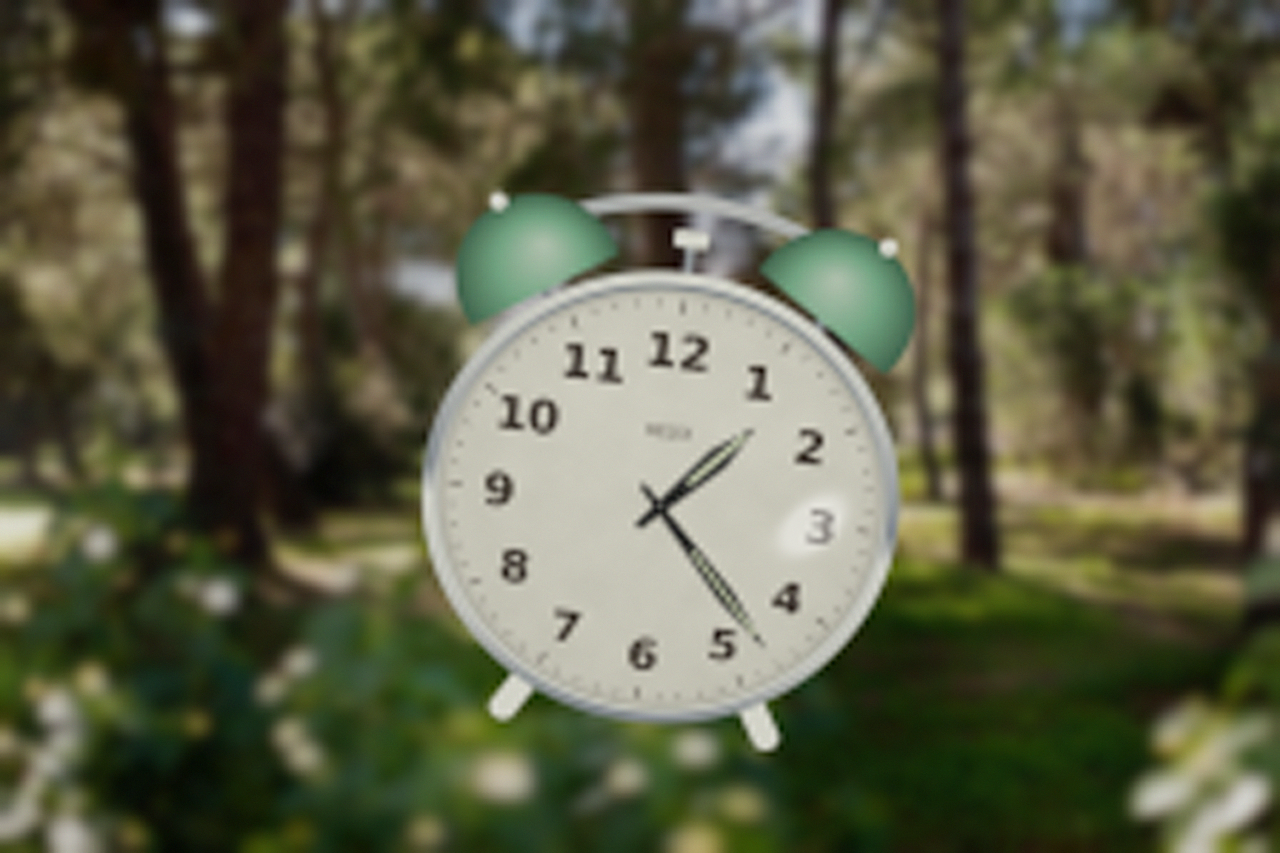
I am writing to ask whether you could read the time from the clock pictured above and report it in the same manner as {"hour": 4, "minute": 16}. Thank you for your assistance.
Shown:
{"hour": 1, "minute": 23}
